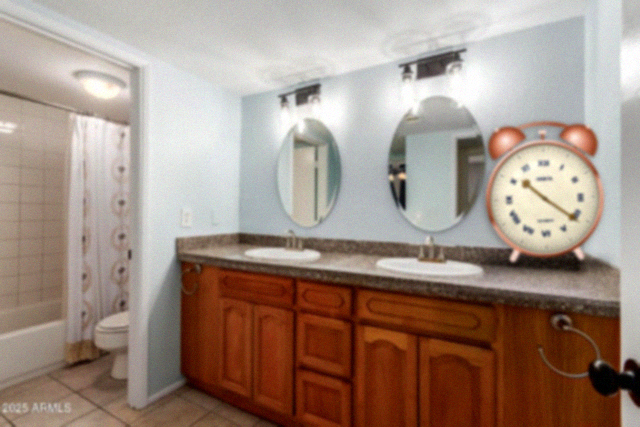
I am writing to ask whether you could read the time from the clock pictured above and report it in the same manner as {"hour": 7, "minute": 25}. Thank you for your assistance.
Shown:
{"hour": 10, "minute": 21}
